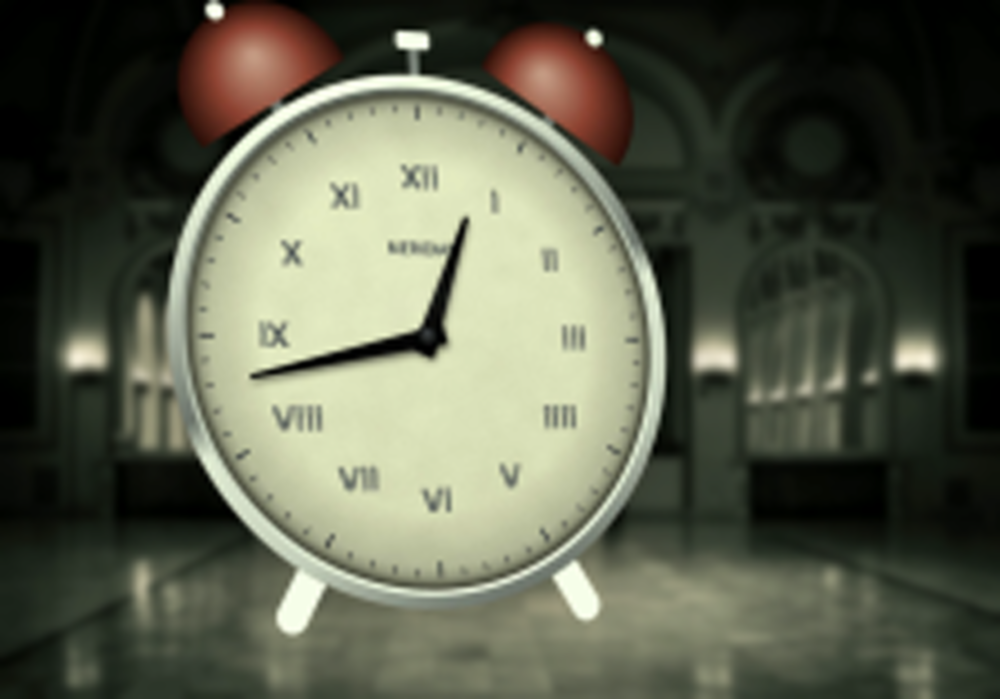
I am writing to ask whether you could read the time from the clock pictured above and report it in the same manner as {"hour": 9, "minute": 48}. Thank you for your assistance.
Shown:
{"hour": 12, "minute": 43}
